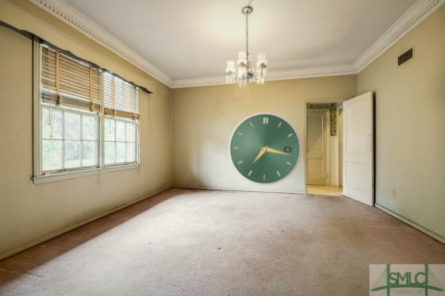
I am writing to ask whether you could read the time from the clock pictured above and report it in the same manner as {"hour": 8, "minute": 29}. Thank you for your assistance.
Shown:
{"hour": 7, "minute": 17}
